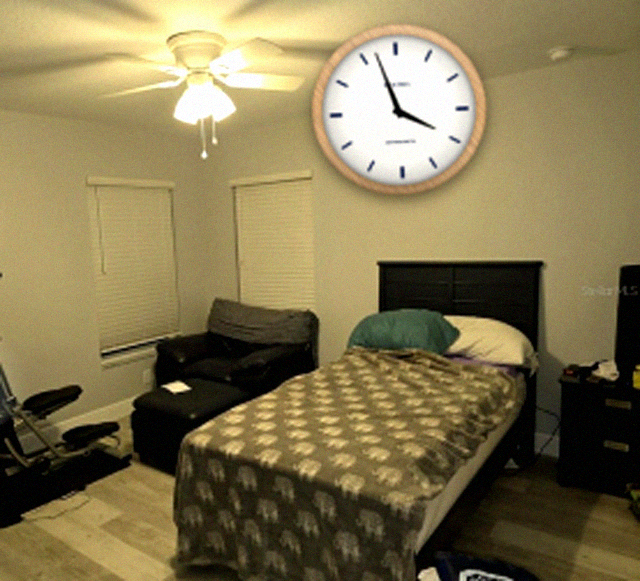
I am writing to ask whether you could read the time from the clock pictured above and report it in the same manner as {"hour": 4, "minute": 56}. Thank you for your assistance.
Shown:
{"hour": 3, "minute": 57}
